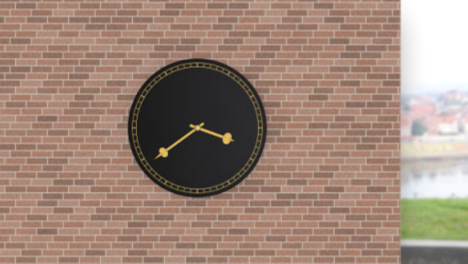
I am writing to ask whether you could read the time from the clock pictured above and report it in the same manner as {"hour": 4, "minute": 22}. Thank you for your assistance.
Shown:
{"hour": 3, "minute": 39}
